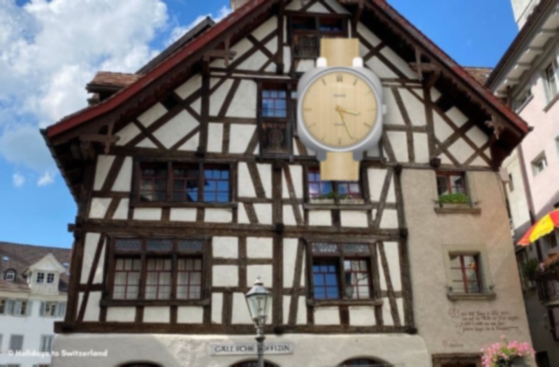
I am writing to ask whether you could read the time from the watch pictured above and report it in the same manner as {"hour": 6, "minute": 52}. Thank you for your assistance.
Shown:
{"hour": 3, "minute": 26}
